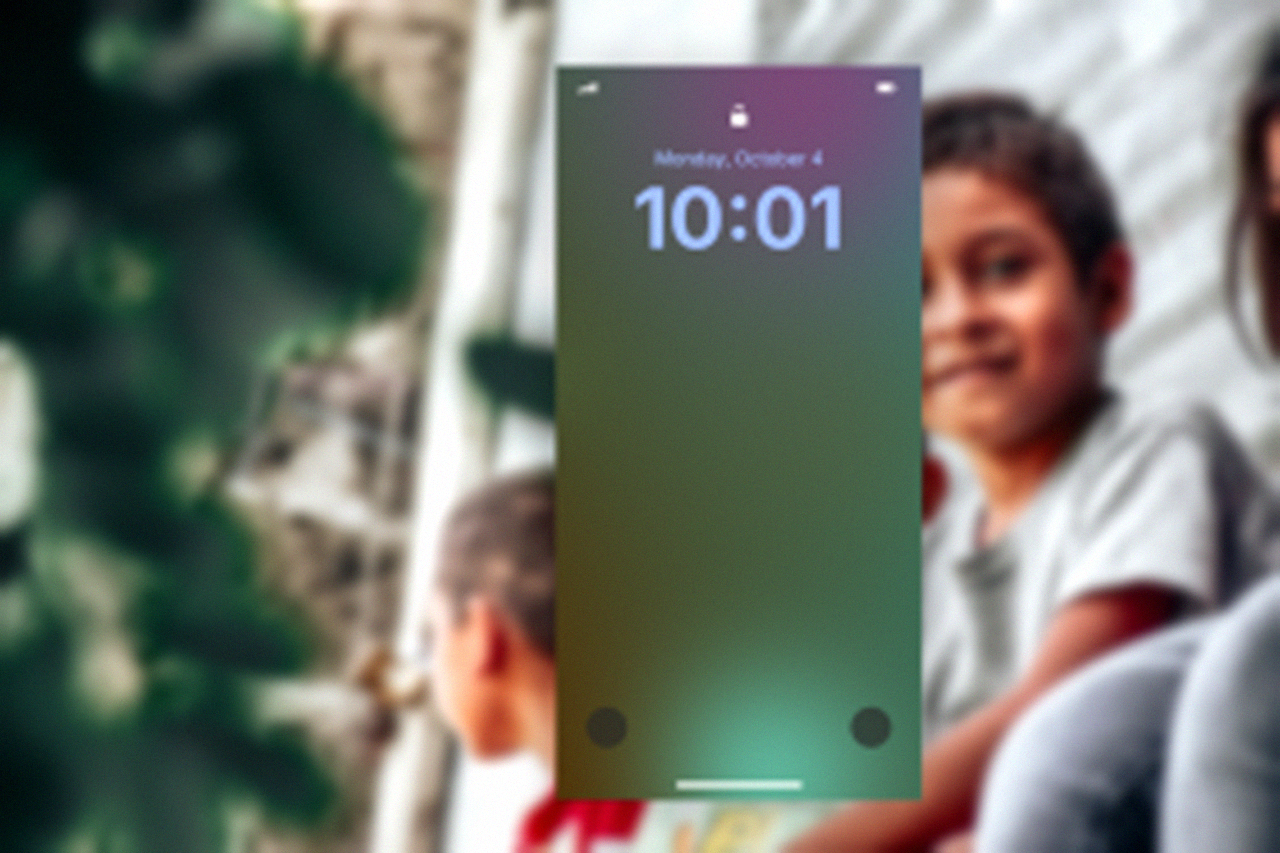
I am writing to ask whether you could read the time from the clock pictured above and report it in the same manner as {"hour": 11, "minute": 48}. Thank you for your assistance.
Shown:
{"hour": 10, "minute": 1}
